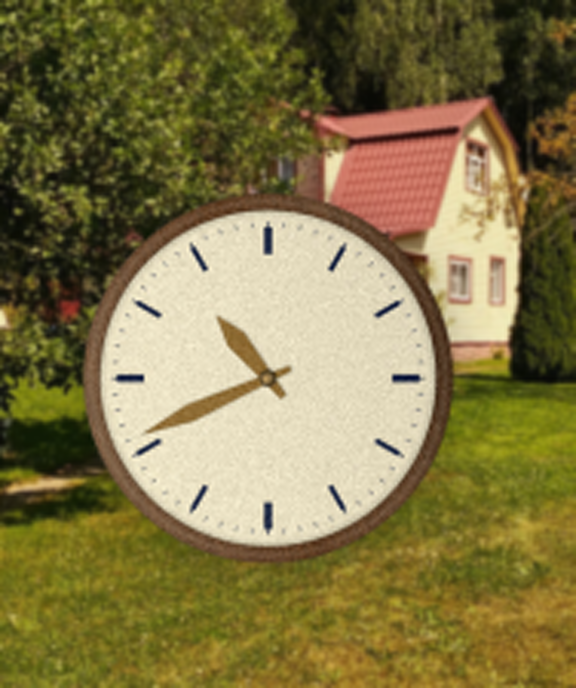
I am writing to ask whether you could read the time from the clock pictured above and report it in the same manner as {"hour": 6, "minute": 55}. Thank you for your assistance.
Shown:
{"hour": 10, "minute": 41}
